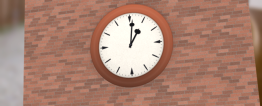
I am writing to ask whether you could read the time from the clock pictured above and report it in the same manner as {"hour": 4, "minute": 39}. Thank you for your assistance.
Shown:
{"hour": 1, "minute": 1}
